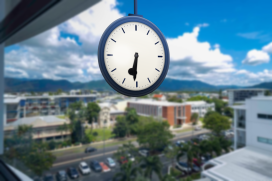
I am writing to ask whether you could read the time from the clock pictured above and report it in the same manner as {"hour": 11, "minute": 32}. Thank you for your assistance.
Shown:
{"hour": 6, "minute": 31}
